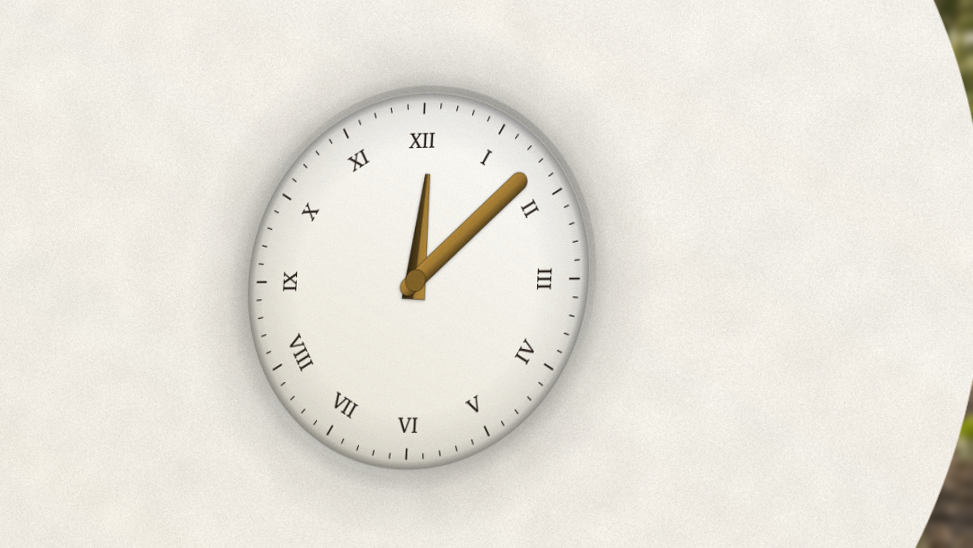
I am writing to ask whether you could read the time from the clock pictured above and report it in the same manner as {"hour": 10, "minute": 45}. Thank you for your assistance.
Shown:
{"hour": 12, "minute": 8}
